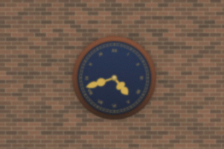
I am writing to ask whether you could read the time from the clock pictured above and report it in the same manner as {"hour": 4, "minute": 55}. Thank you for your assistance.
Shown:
{"hour": 4, "minute": 42}
